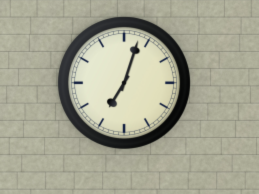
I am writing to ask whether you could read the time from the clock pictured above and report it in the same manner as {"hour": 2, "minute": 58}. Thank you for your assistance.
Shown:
{"hour": 7, "minute": 3}
